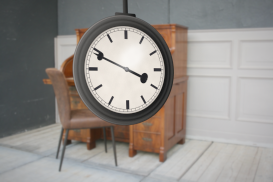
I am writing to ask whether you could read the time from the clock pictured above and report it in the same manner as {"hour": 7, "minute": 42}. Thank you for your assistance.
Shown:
{"hour": 3, "minute": 49}
